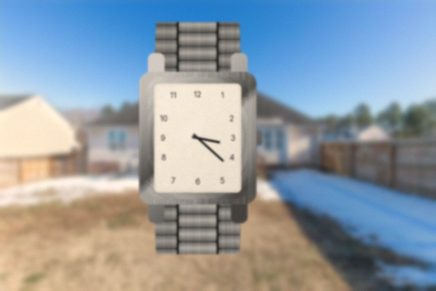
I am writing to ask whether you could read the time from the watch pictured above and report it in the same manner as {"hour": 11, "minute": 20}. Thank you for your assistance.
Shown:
{"hour": 3, "minute": 22}
